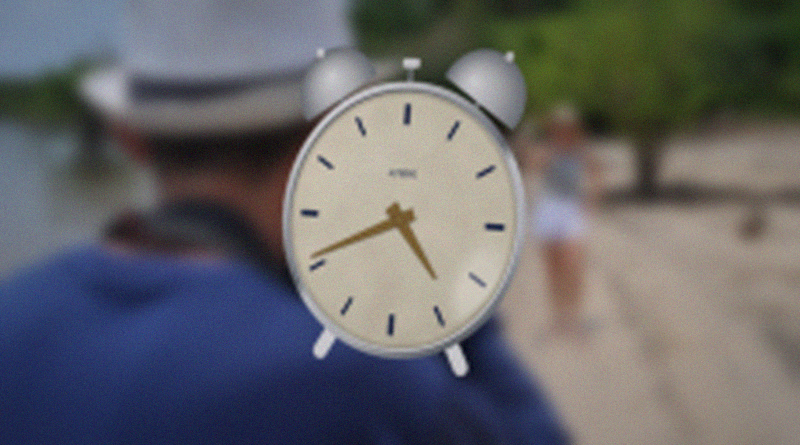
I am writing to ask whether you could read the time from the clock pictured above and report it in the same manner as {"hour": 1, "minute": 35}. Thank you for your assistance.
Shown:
{"hour": 4, "minute": 41}
